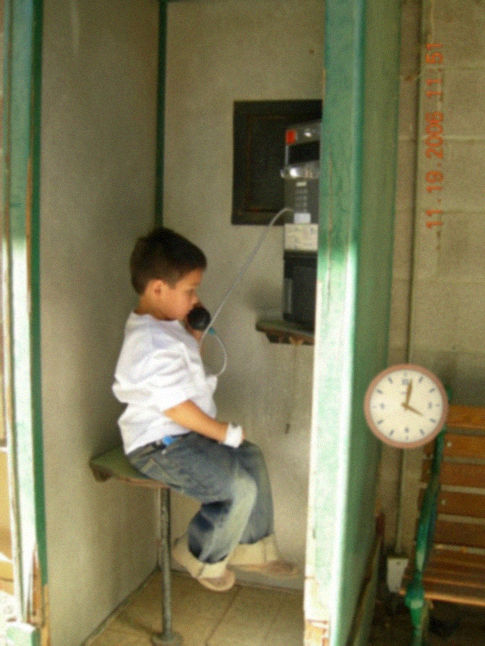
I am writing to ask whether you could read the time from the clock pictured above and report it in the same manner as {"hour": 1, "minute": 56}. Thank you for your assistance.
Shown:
{"hour": 4, "minute": 2}
